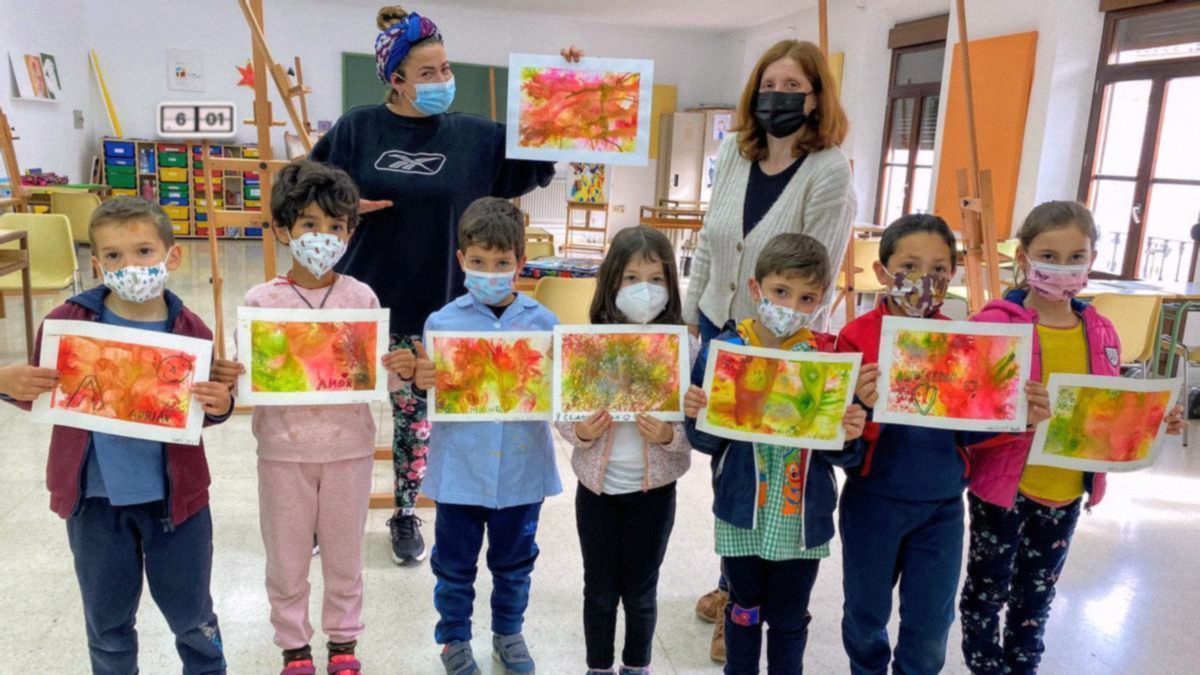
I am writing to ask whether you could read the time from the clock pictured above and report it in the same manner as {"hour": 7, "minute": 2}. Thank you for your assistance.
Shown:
{"hour": 6, "minute": 1}
